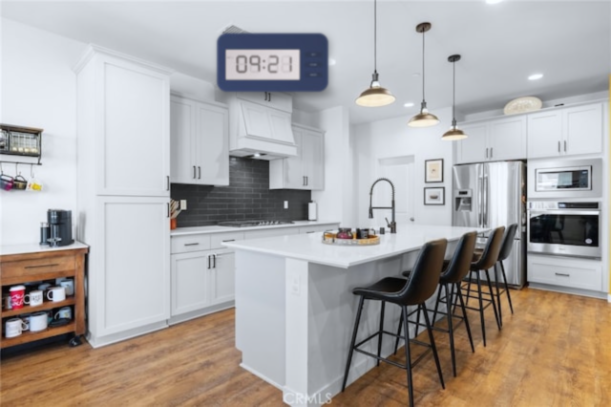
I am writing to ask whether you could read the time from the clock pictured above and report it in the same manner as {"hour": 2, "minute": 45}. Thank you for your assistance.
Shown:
{"hour": 9, "minute": 21}
